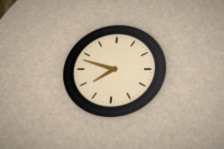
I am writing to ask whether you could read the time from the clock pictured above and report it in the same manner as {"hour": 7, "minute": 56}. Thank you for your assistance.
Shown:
{"hour": 7, "minute": 48}
